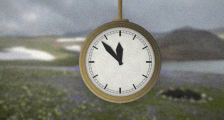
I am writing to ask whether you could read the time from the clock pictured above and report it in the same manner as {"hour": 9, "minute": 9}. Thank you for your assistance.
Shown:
{"hour": 11, "minute": 53}
